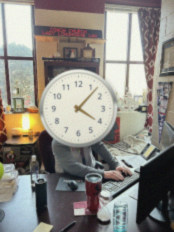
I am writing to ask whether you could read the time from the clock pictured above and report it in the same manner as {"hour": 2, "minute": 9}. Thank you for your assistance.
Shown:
{"hour": 4, "minute": 7}
